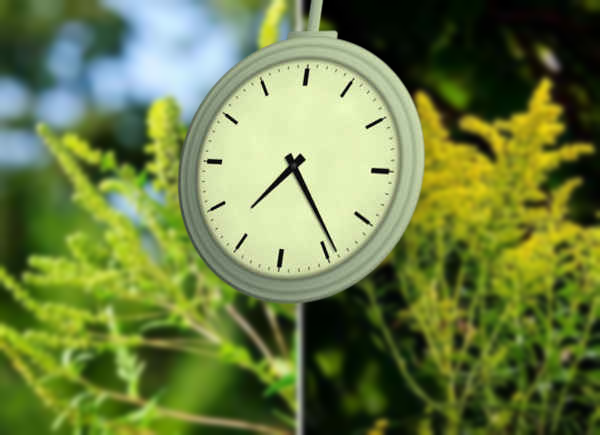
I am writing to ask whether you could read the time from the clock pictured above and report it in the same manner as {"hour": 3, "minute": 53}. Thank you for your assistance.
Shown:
{"hour": 7, "minute": 24}
